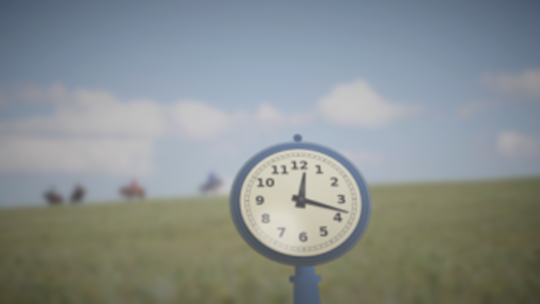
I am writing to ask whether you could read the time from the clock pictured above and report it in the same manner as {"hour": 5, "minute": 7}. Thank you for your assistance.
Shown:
{"hour": 12, "minute": 18}
